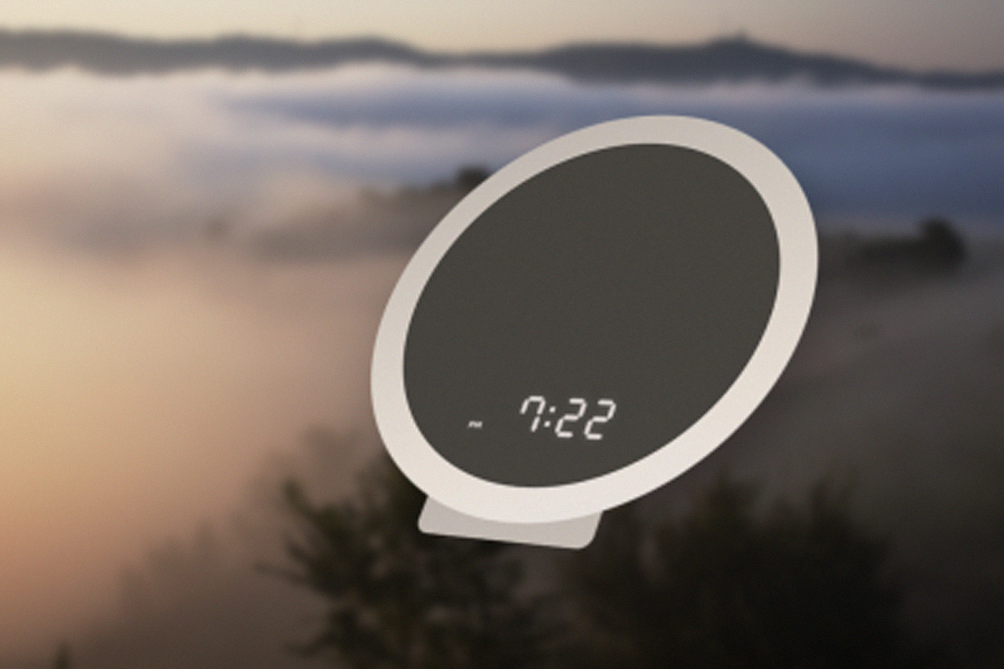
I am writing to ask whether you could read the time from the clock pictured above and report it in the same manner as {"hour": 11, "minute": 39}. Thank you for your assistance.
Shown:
{"hour": 7, "minute": 22}
